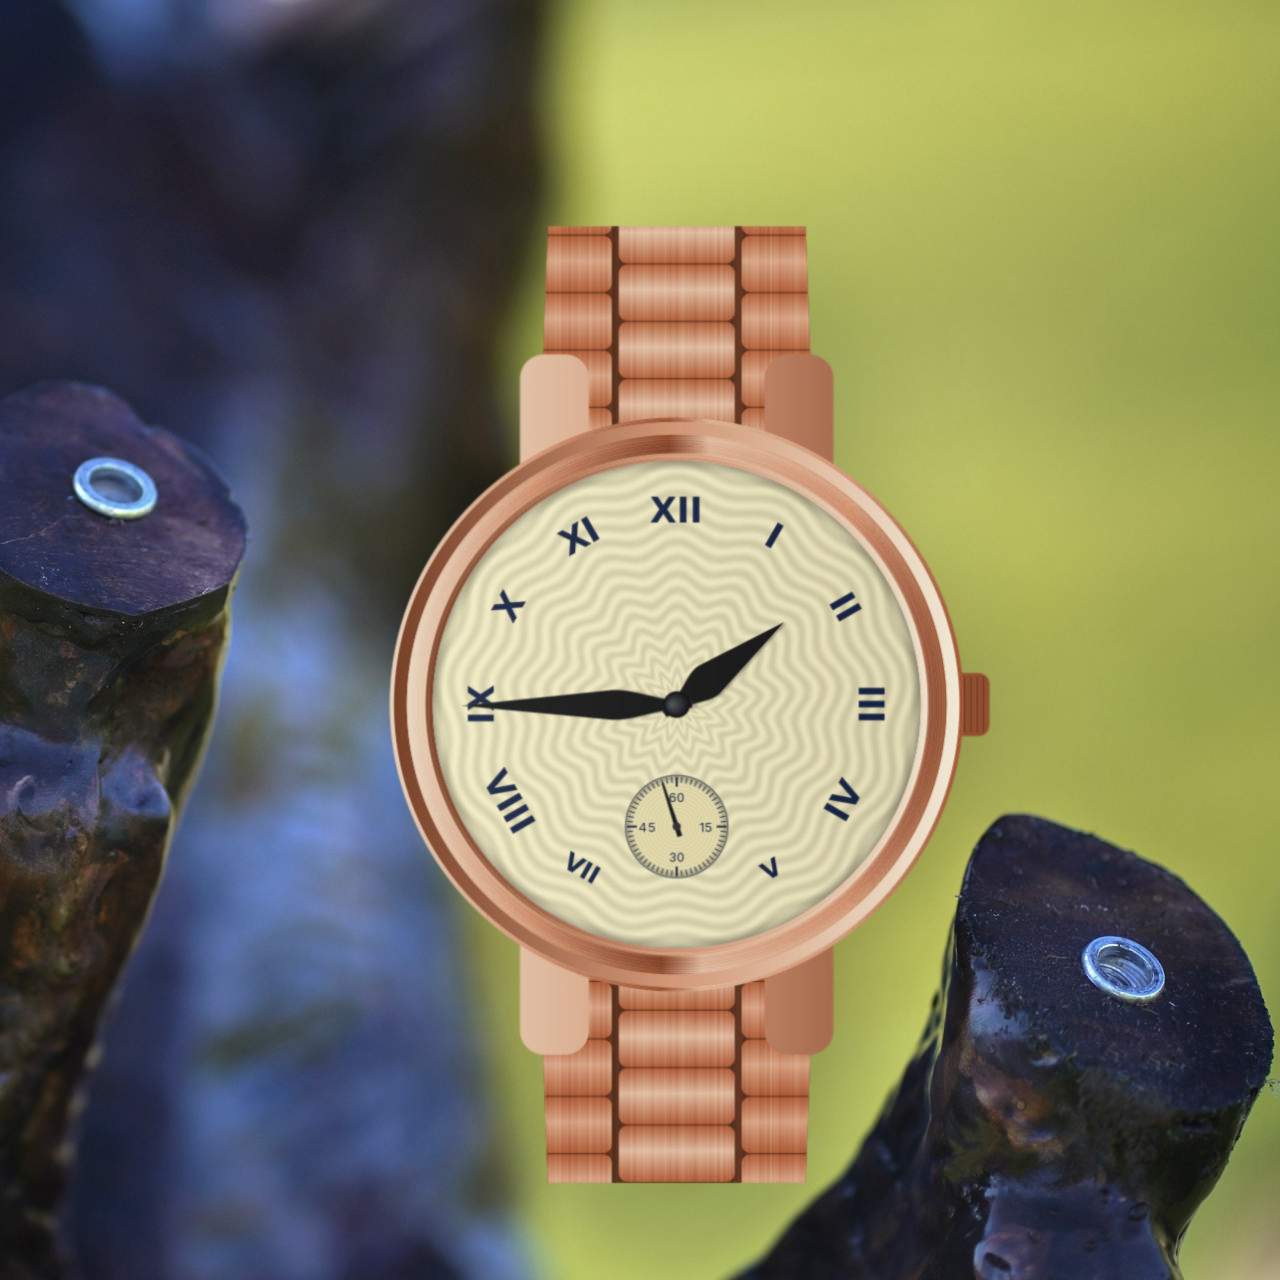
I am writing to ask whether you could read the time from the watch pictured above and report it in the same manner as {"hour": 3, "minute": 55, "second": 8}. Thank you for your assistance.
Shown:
{"hour": 1, "minute": 44, "second": 57}
